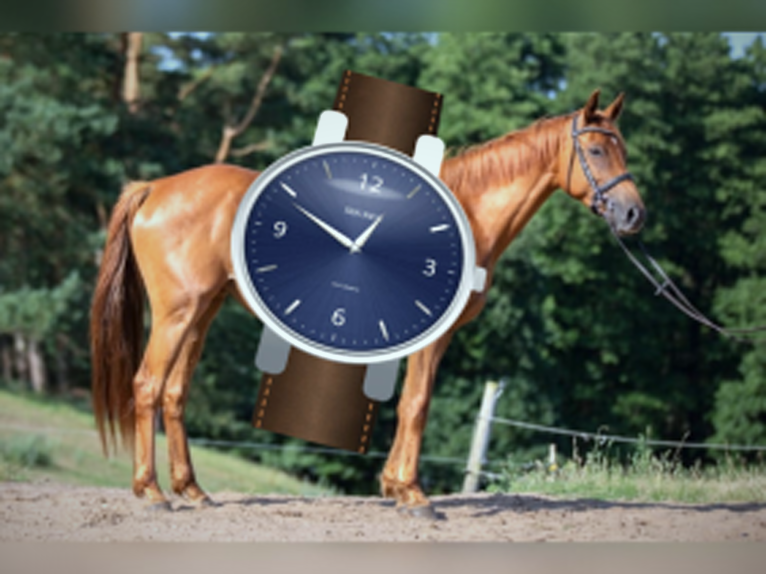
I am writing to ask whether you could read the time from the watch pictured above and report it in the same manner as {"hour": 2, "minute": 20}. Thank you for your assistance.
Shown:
{"hour": 12, "minute": 49}
